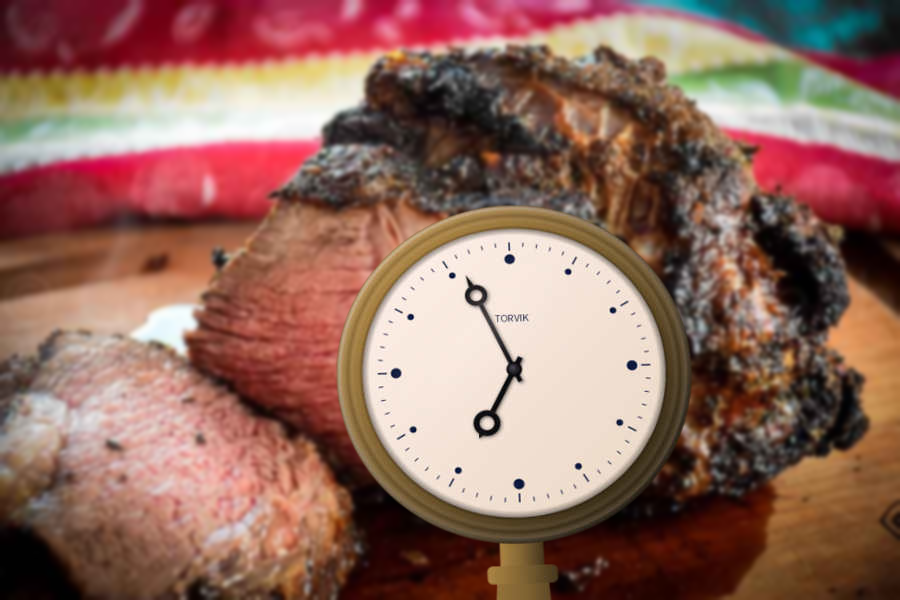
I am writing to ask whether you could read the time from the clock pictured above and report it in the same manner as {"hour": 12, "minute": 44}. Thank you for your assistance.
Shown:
{"hour": 6, "minute": 56}
